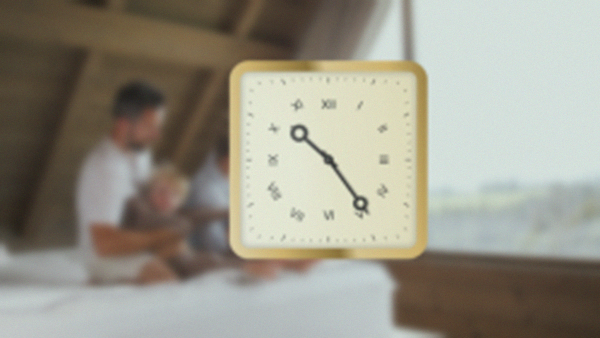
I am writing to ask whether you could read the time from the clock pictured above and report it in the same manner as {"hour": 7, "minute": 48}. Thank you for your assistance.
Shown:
{"hour": 10, "minute": 24}
